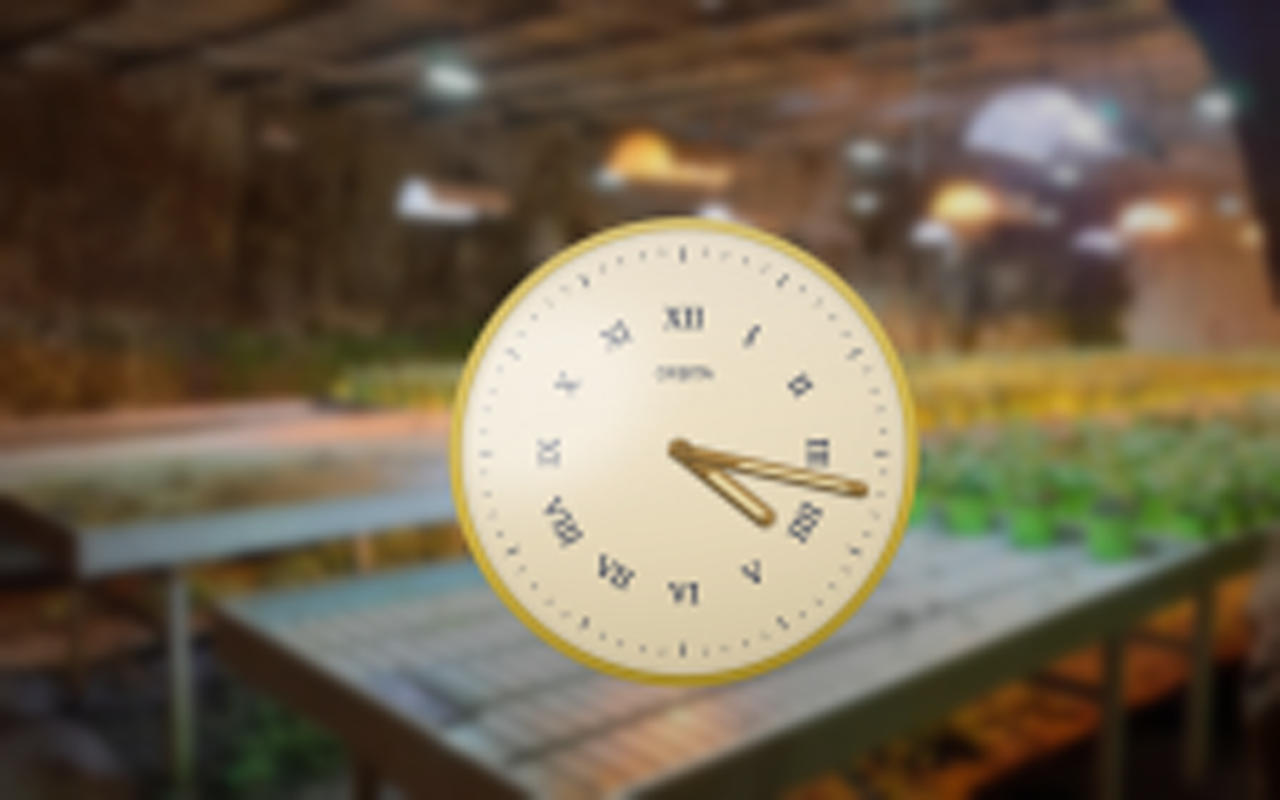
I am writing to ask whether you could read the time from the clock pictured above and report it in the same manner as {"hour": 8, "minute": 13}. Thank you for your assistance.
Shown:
{"hour": 4, "minute": 17}
